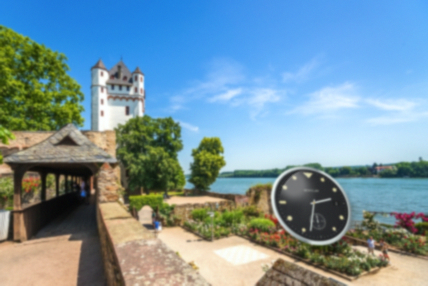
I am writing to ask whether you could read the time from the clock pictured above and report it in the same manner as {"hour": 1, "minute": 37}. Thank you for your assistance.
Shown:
{"hour": 2, "minute": 33}
